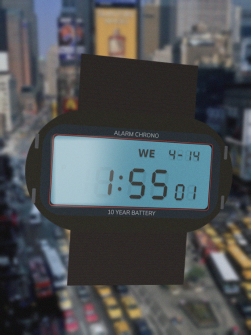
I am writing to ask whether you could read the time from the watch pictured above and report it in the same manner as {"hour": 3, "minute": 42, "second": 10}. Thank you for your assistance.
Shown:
{"hour": 1, "minute": 55, "second": 1}
